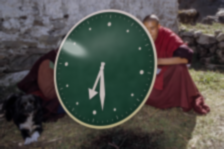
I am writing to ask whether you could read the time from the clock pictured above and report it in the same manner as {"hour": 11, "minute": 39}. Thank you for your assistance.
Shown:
{"hour": 6, "minute": 28}
